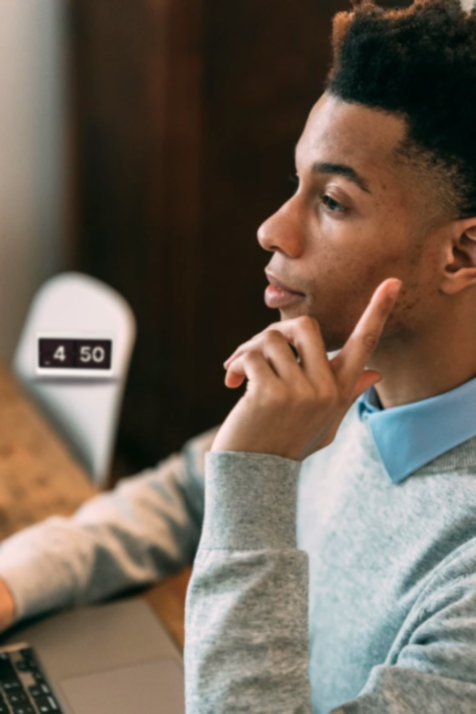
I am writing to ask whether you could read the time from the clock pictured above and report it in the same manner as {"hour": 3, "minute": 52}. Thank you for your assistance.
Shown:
{"hour": 4, "minute": 50}
